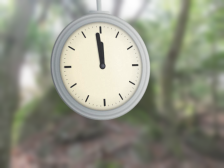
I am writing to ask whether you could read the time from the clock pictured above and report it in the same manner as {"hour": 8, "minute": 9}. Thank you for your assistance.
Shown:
{"hour": 11, "minute": 59}
